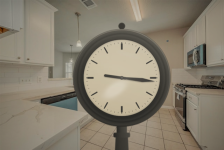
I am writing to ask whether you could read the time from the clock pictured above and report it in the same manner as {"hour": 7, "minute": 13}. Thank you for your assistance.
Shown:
{"hour": 9, "minute": 16}
